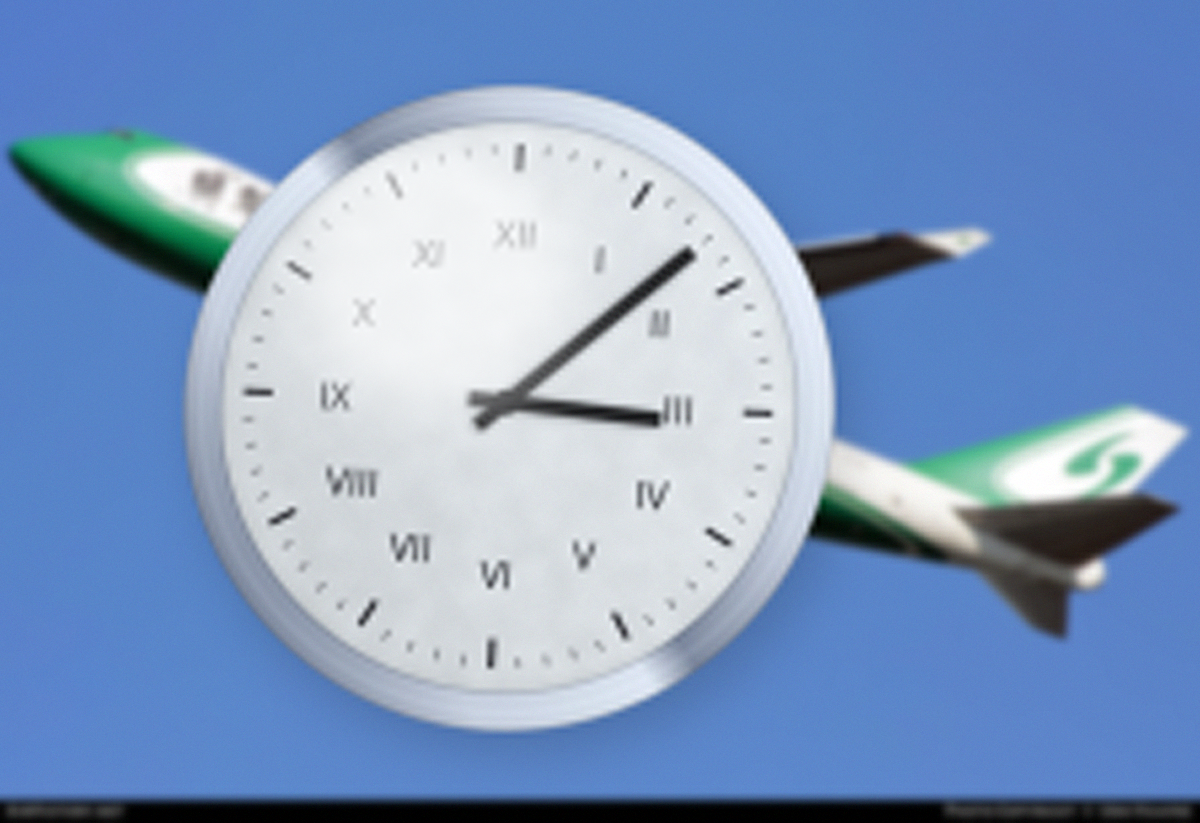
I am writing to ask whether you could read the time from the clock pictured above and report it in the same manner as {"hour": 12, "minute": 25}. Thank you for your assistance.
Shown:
{"hour": 3, "minute": 8}
